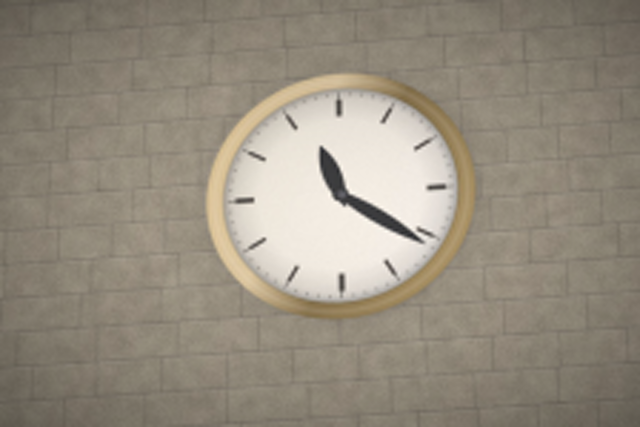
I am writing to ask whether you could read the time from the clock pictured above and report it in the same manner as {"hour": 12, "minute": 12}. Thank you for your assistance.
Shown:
{"hour": 11, "minute": 21}
